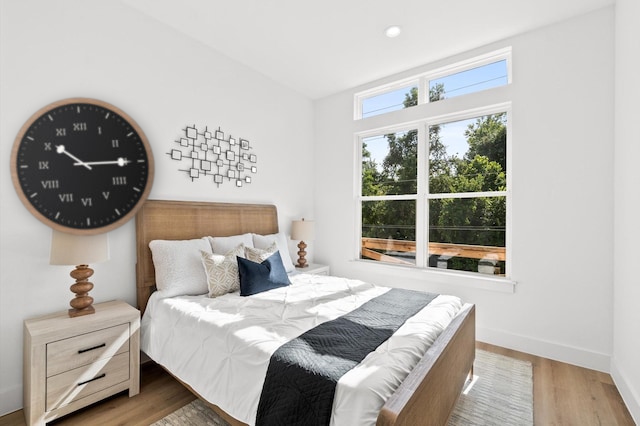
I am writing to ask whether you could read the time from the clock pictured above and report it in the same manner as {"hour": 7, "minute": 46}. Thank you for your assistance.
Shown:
{"hour": 10, "minute": 15}
